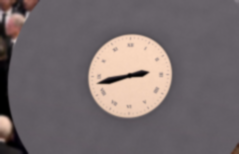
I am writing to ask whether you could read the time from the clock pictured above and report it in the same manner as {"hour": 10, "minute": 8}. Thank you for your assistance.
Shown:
{"hour": 2, "minute": 43}
